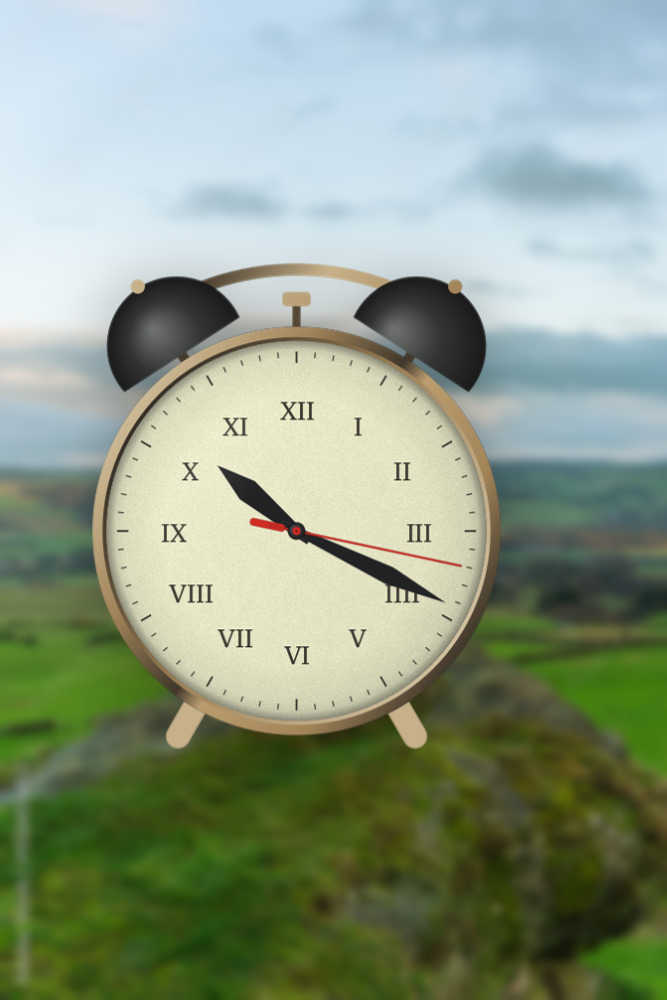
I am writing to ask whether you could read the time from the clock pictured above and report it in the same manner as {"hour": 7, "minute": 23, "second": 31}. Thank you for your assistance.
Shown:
{"hour": 10, "minute": 19, "second": 17}
